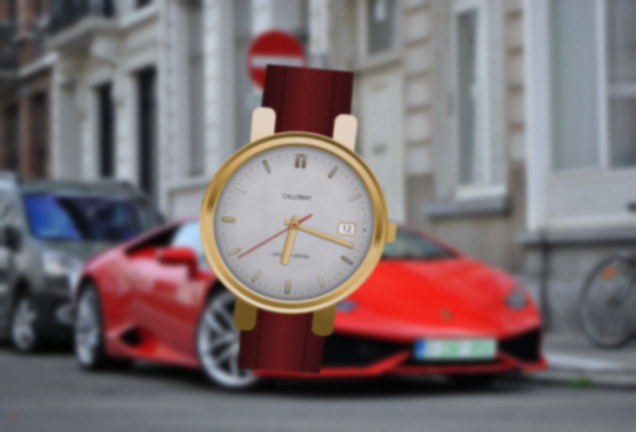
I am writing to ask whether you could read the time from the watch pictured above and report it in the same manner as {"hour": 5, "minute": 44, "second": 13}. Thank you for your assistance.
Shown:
{"hour": 6, "minute": 17, "second": 39}
